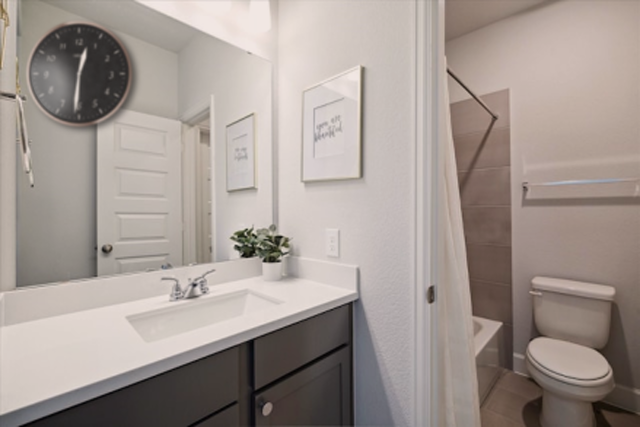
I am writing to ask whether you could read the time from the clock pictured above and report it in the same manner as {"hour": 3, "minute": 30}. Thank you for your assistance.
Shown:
{"hour": 12, "minute": 31}
